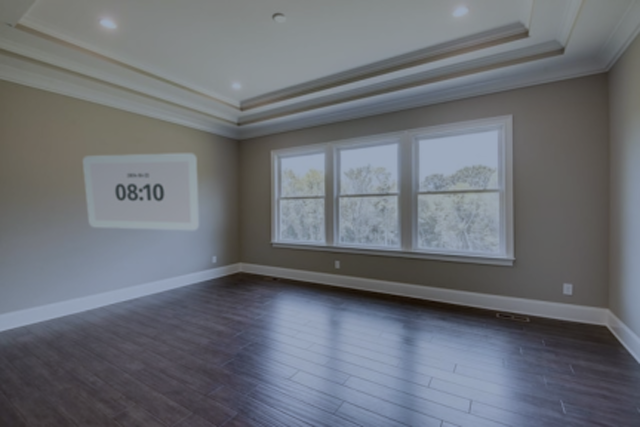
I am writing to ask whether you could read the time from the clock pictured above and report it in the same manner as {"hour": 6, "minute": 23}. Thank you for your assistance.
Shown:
{"hour": 8, "minute": 10}
